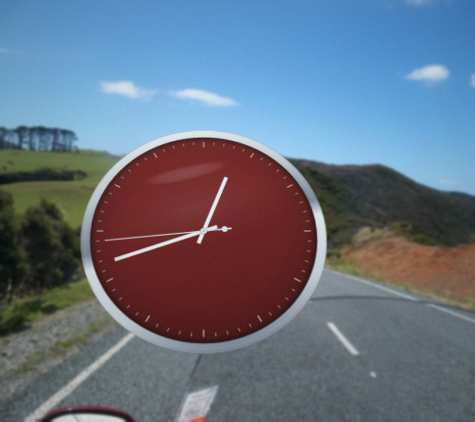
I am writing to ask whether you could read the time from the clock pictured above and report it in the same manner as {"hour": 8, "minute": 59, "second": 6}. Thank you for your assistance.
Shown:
{"hour": 12, "minute": 41, "second": 44}
